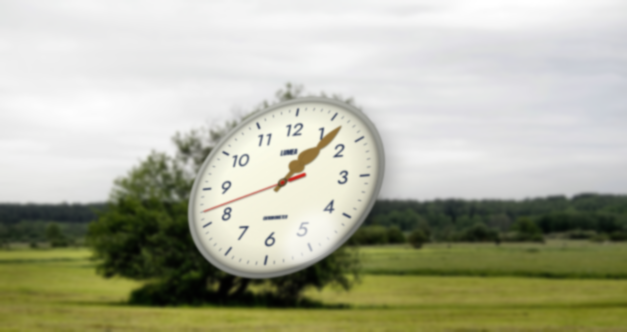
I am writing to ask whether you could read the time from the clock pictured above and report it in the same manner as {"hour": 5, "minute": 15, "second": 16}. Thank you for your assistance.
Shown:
{"hour": 1, "minute": 6, "second": 42}
